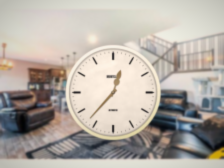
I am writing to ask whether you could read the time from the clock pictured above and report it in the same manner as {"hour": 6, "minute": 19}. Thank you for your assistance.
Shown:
{"hour": 12, "minute": 37}
